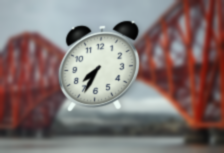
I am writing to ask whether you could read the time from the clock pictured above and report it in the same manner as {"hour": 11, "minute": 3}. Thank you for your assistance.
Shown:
{"hour": 7, "minute": 34}
